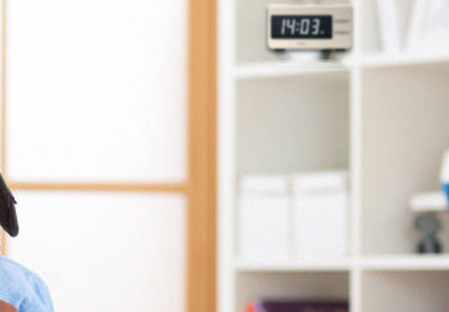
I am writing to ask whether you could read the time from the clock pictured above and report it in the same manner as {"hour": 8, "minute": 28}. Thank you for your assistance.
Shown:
{"hour": 14, "minute": 3}
